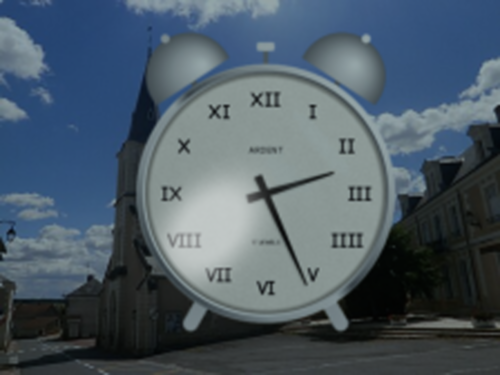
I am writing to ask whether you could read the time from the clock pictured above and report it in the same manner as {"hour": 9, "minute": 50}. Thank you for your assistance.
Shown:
{"hour": 2, "minute": 26}
